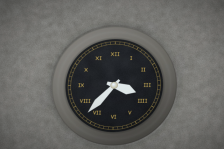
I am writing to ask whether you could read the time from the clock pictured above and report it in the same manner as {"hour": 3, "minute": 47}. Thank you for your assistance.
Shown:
{"hour": 3, "minute": 37}
